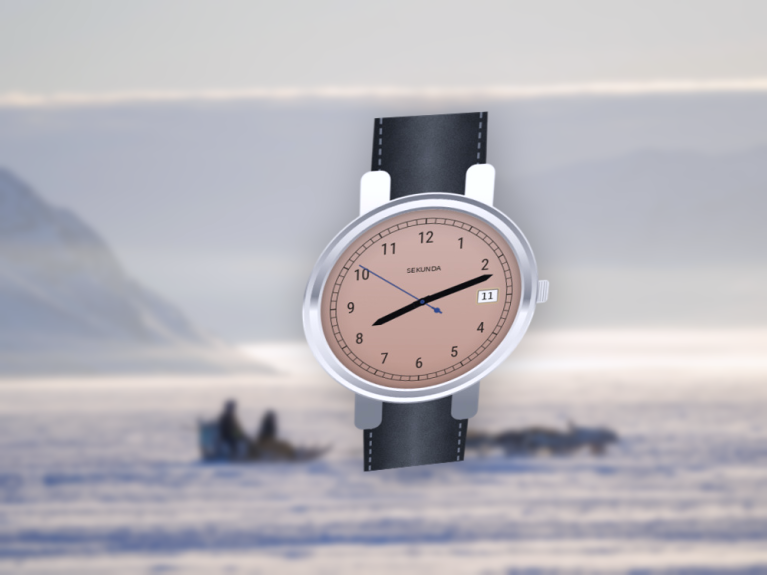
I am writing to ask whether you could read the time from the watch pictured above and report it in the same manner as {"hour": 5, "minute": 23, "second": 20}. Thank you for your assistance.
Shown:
{"hour": 8, "minute": 11, "second": 51}
